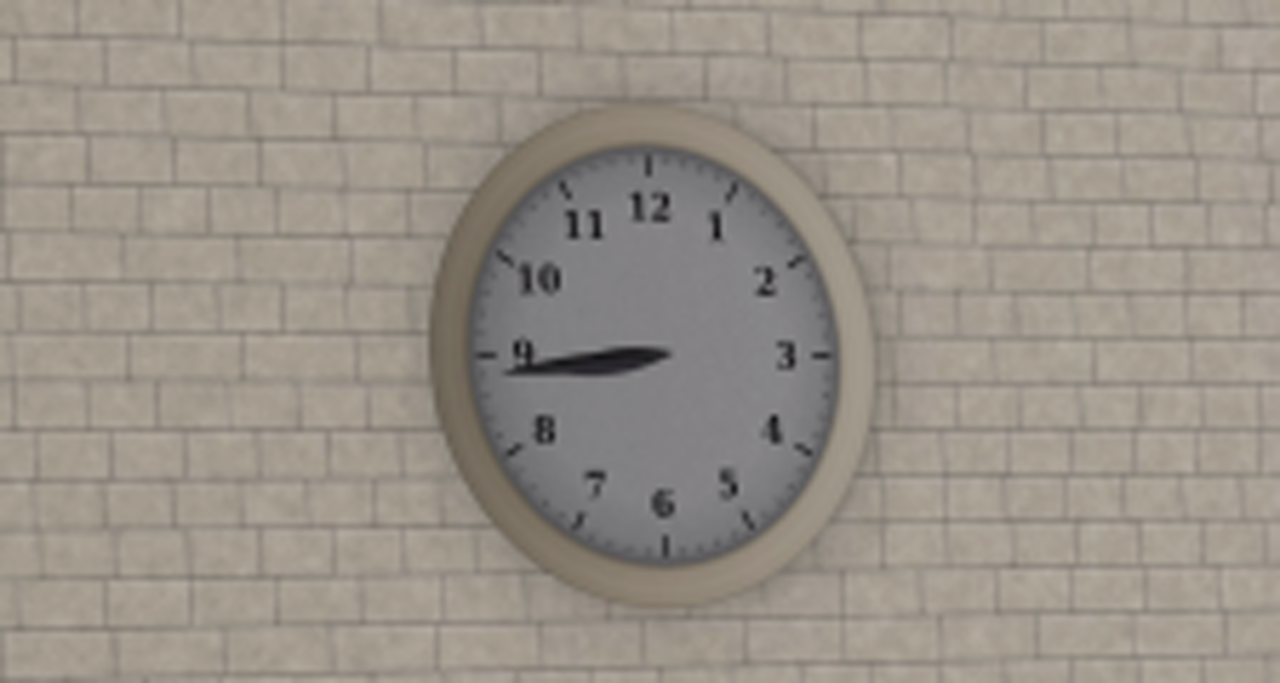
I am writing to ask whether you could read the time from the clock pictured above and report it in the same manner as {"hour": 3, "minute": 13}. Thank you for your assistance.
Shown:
{"hour": 8, "minute": 44}
